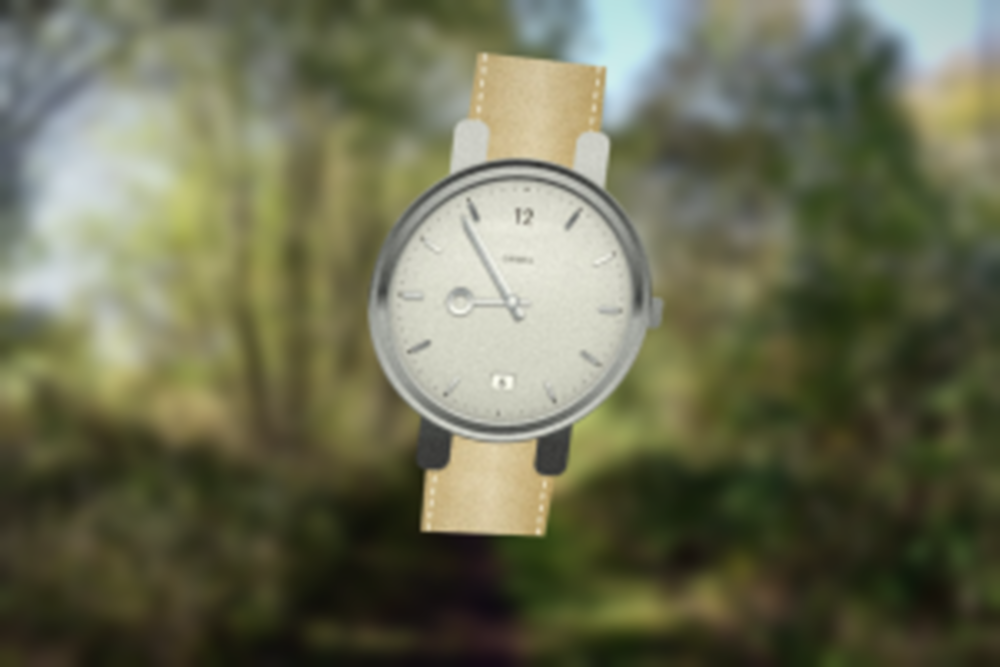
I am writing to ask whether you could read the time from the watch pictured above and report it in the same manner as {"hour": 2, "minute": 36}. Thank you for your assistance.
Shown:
{"hour": 8, "minute": 54}
